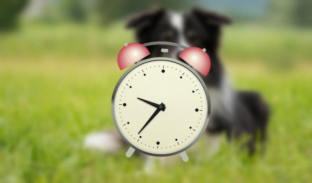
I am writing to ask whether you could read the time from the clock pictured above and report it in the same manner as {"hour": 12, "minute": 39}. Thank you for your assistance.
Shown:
{"hour": 9, "minute": 36}
